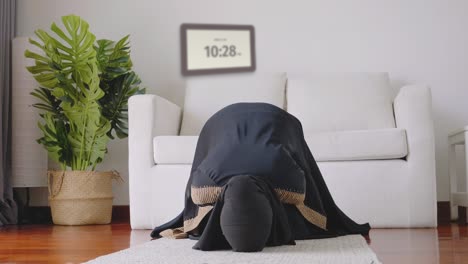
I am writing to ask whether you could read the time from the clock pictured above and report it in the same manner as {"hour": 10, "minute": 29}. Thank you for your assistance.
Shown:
{"hour": 10, "minute": 28}
